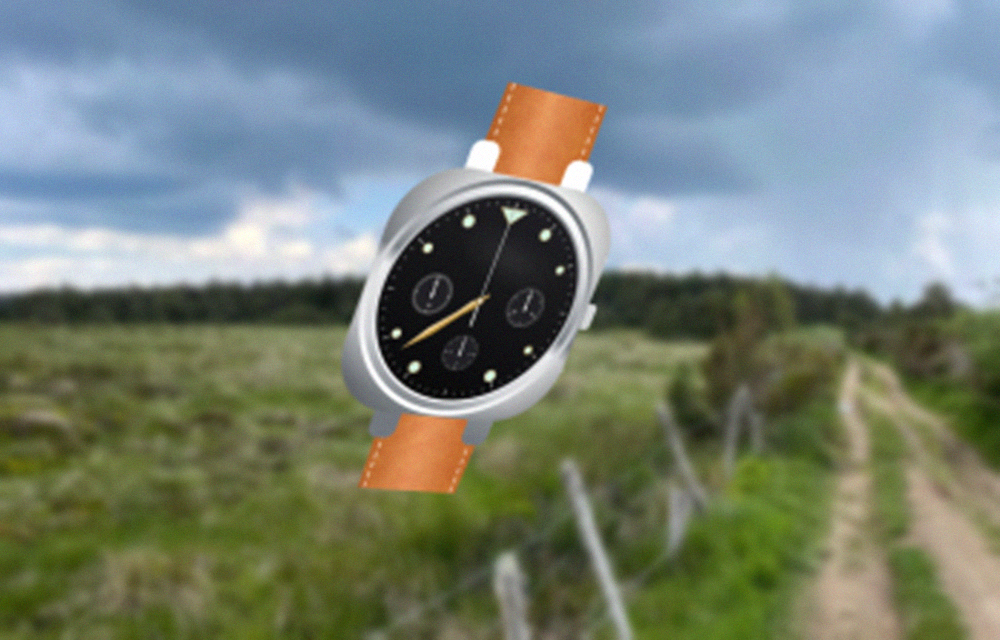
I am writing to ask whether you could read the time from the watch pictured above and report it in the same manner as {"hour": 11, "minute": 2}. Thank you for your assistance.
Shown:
{"hour": 7, "minute": 38}
